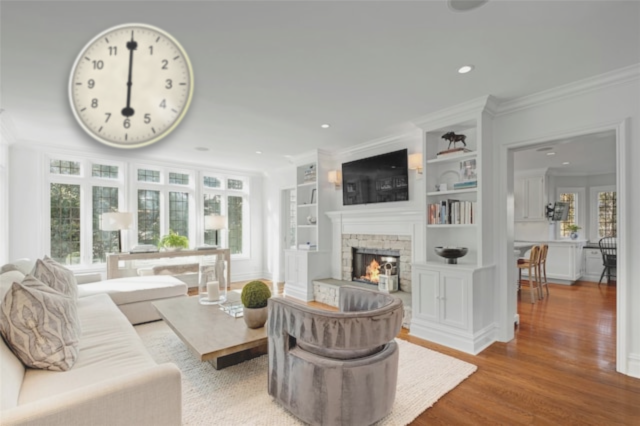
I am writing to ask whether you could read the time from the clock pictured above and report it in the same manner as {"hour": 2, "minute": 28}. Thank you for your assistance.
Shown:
{"hour": 6, "minute": 0}
